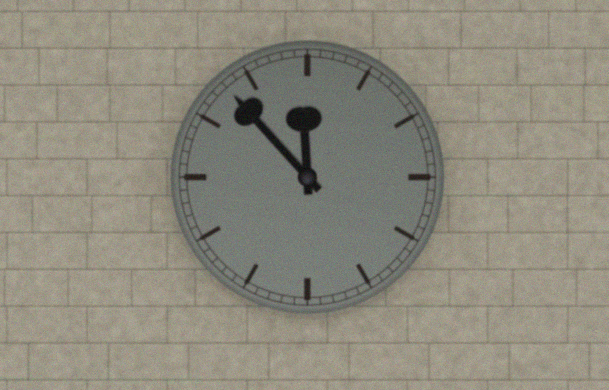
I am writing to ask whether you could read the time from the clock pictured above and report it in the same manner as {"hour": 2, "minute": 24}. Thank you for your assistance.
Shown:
{"hour": 11, "minute": 53}
